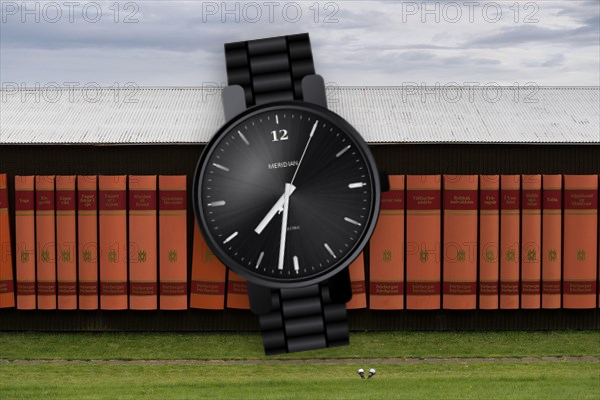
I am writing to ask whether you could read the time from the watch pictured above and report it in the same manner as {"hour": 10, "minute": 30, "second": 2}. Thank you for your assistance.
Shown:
{"hour": 7, "minute": 32, "second": 5}
